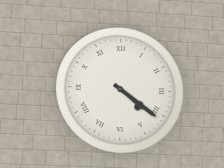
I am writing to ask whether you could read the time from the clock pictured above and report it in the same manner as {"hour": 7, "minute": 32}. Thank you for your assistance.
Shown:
{"hour": 4, "minute": 21}
